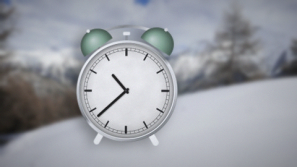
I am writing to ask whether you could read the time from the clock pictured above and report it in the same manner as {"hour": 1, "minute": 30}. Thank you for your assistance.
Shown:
{"hour": 10, "minute": 38}
